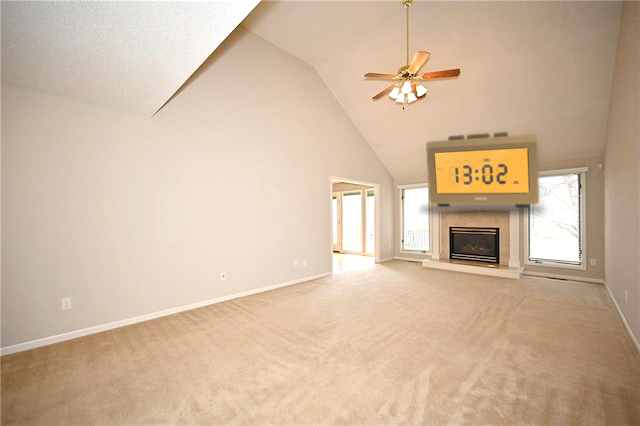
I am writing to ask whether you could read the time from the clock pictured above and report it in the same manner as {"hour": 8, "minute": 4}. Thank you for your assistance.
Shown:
{"hour": 13, "minute": 2}
